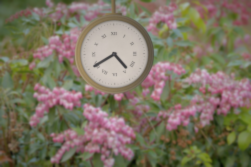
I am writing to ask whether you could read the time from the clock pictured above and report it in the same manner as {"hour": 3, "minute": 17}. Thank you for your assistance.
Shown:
{"hour": 4, "minute": 40}
